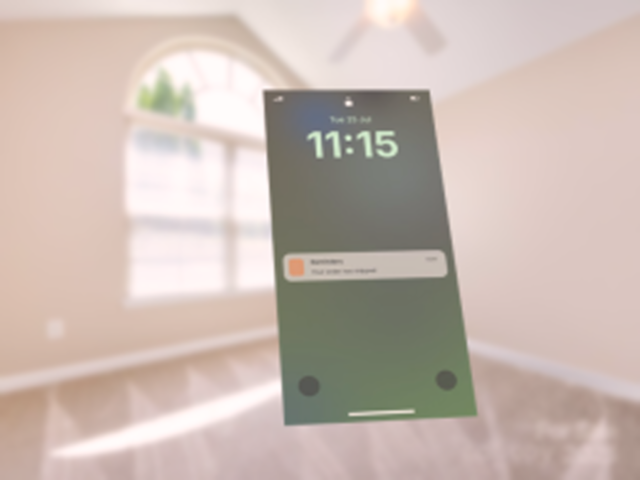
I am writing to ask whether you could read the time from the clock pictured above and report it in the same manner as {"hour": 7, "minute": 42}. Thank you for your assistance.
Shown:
{"hour": 11, "minute": 15}
